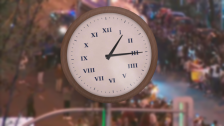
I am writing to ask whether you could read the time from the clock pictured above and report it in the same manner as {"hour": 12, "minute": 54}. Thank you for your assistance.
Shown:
{"hour": 1, "minute": 15}
